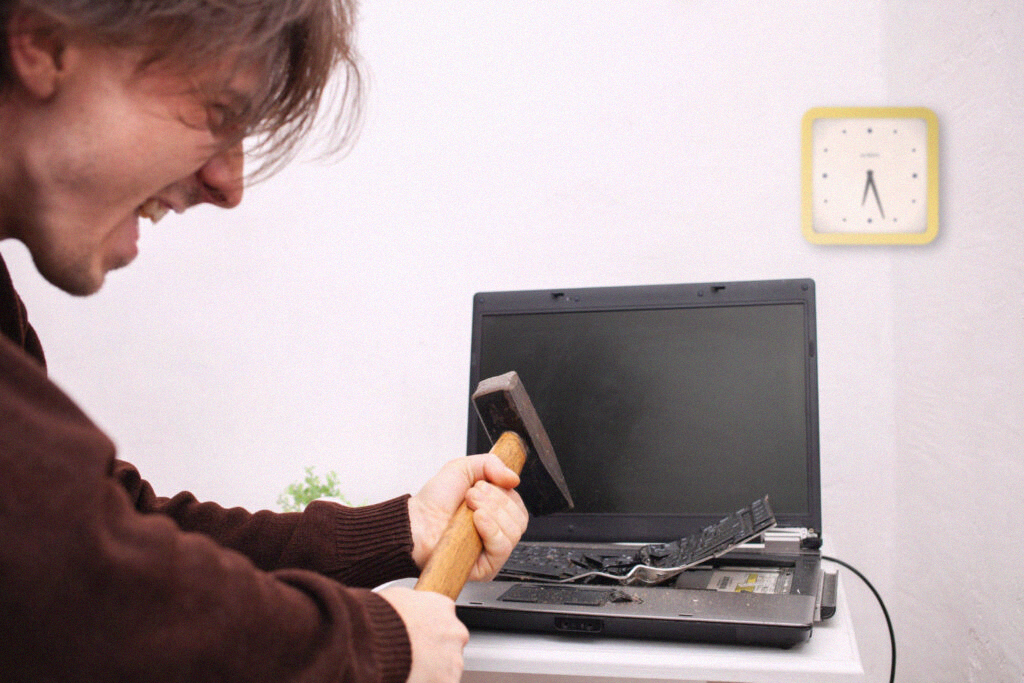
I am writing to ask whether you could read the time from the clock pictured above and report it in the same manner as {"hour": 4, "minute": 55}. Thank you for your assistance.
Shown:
{"hour": 6, "minute": 27}
